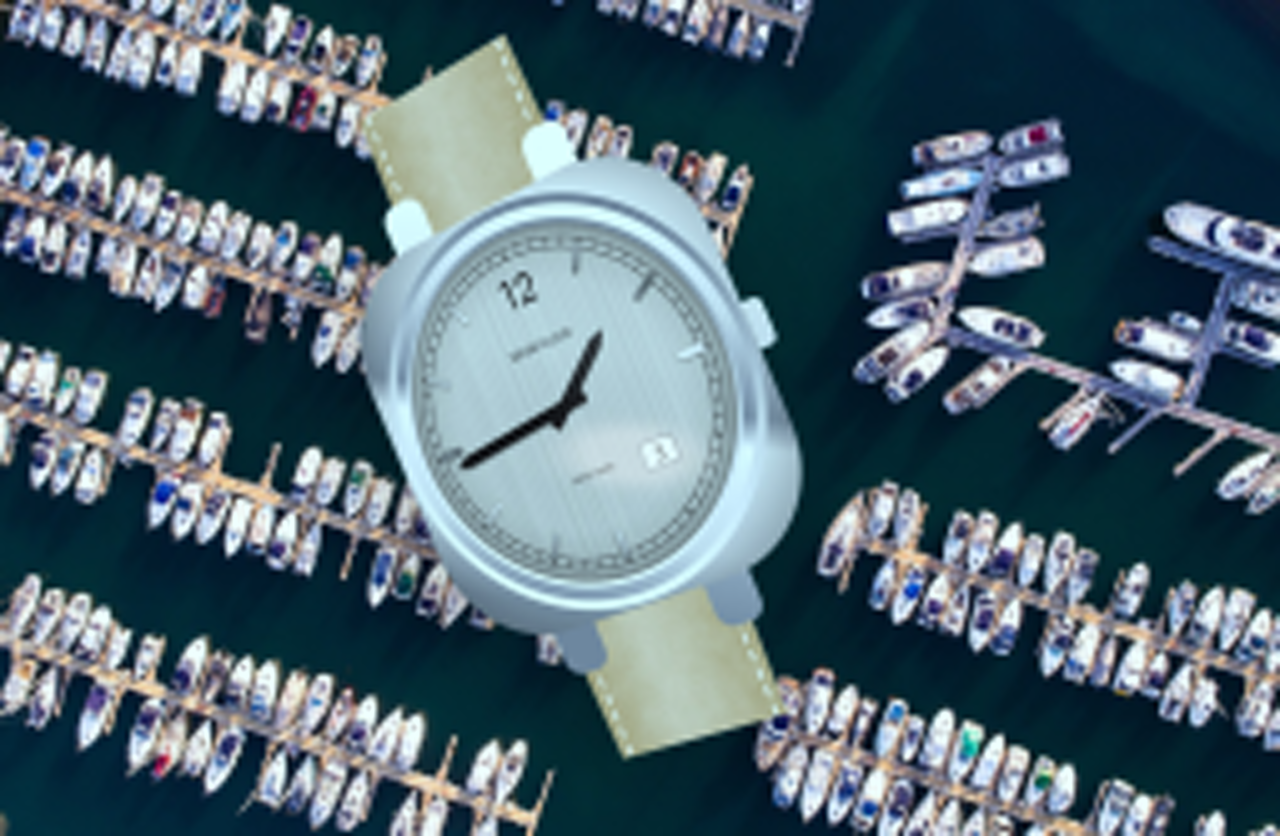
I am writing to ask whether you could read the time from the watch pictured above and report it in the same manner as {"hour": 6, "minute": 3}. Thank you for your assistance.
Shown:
{"hour": 1, "minute": 44}
